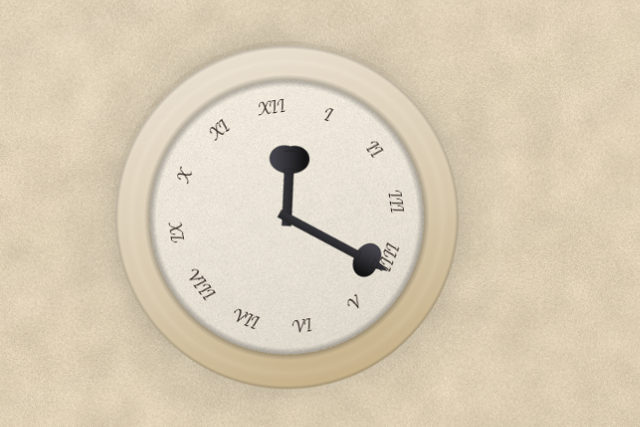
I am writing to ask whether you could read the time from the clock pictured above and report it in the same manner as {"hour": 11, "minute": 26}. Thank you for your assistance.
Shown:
{"hour": 12, "minute": 21}
